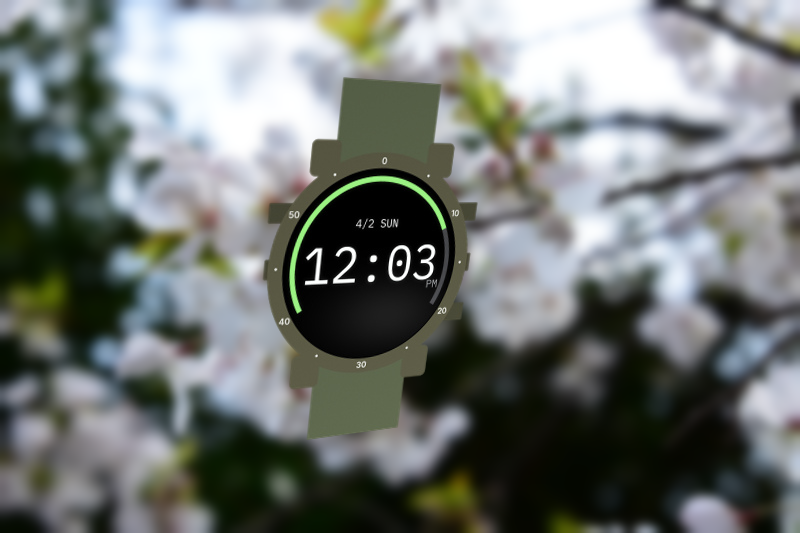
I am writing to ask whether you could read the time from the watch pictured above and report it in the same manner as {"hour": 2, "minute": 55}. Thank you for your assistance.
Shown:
{"hour": 12, "minute": 3}
